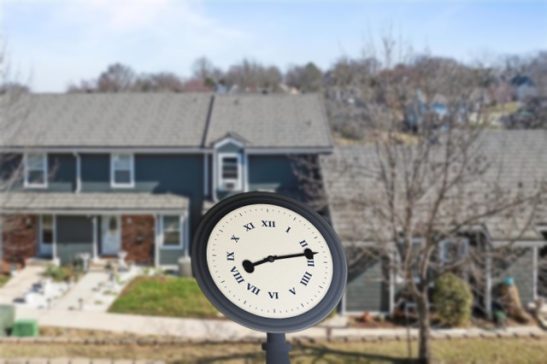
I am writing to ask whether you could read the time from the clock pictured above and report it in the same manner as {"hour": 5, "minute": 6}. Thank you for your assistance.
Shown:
{"hour": 8, "minute": 13}
